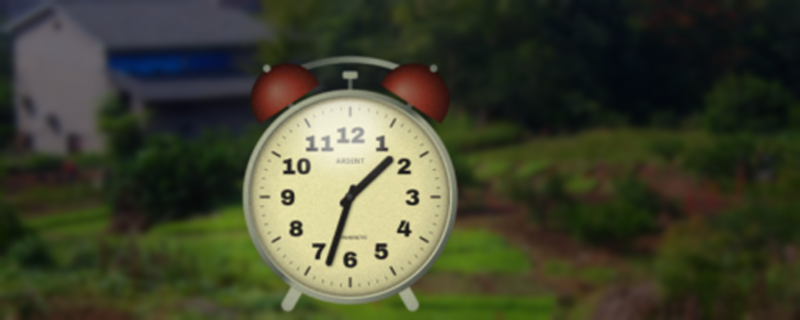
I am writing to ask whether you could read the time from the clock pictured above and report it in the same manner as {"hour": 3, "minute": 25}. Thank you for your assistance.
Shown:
{"hour": 1, "minute": 33}
